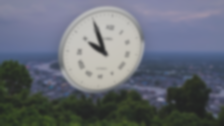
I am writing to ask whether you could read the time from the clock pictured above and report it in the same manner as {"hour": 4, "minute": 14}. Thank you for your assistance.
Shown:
{"hour": 9, "minute": 55}
